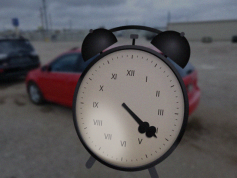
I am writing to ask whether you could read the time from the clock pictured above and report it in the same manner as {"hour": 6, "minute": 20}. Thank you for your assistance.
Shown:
{"hour": 4, "minute": 21}
